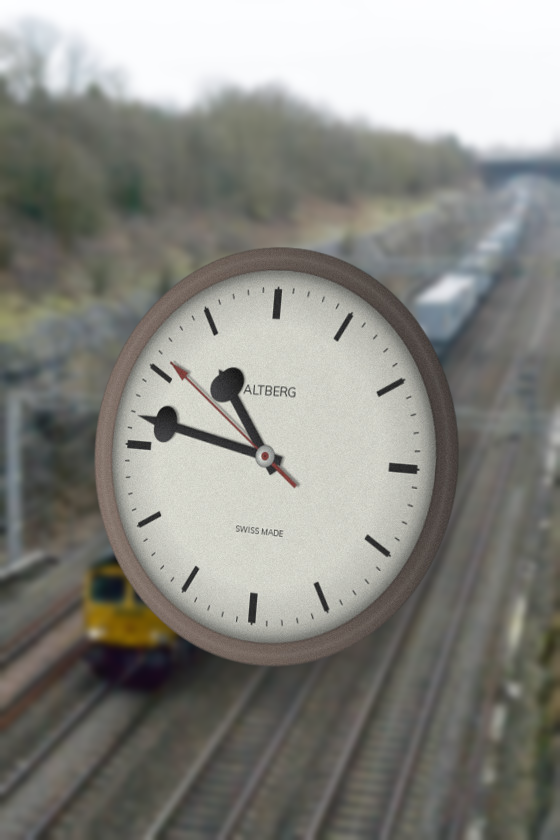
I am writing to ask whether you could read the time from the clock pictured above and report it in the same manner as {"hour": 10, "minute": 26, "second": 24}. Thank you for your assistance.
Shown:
{"hour": 10, "minute": 46, "second": 51}
